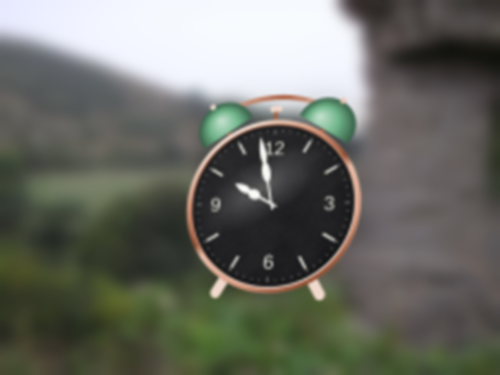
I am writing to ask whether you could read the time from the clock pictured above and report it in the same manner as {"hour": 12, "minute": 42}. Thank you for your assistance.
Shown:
{"hour": 9, "minute": 58}
